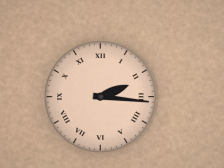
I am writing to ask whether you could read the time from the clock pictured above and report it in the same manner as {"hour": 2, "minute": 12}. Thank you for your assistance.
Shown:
{"hour": 2, "minute": 16}
